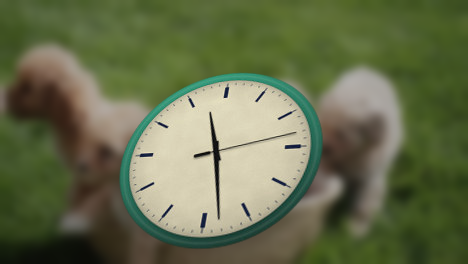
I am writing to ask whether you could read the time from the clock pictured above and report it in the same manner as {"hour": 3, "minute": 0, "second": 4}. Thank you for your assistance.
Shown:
{"hour": 11, "minute": 28, "second": 13}
